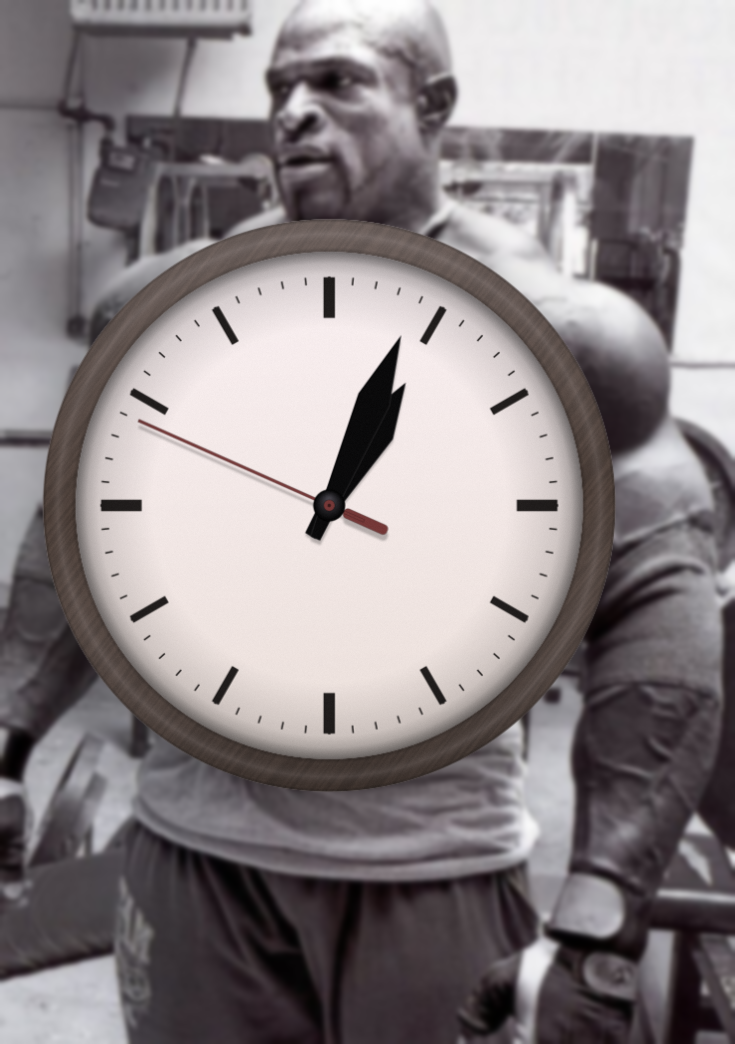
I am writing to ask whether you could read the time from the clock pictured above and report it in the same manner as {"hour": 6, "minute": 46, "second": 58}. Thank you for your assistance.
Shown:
{"hour": 1, "minute": 3, "second": 49}
